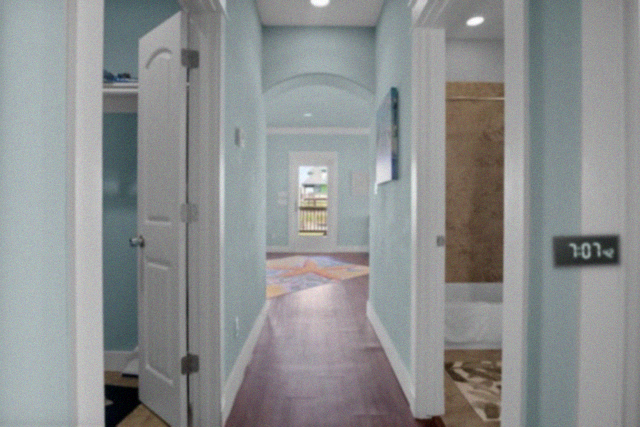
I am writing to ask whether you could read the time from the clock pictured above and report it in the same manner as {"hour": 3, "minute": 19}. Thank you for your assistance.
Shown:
{"hour": 7, "minute": 7}
